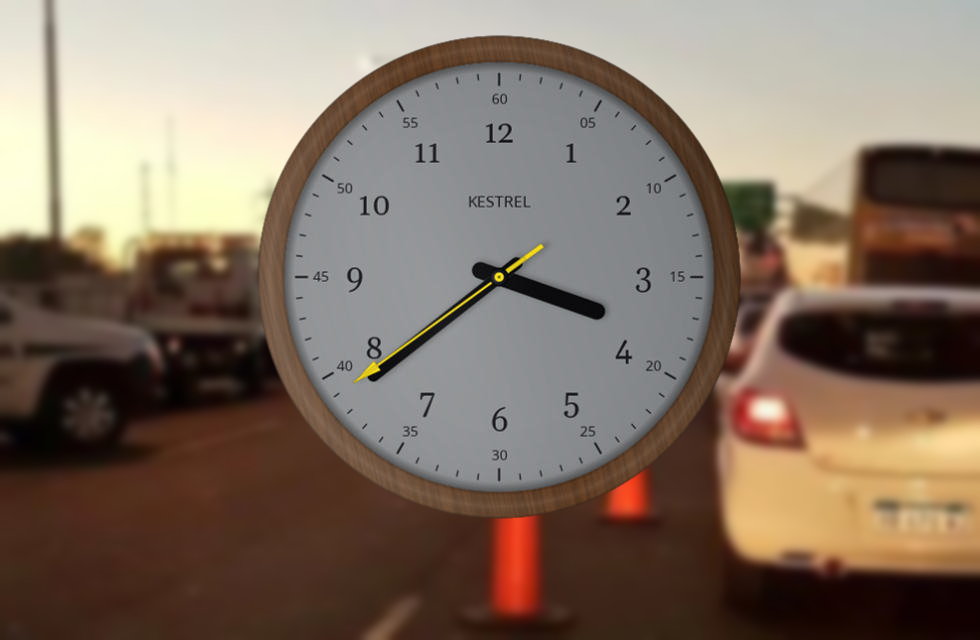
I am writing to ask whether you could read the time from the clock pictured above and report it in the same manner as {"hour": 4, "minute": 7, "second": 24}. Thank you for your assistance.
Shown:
{"hour": 3, "minute": 38, "second": 39}
